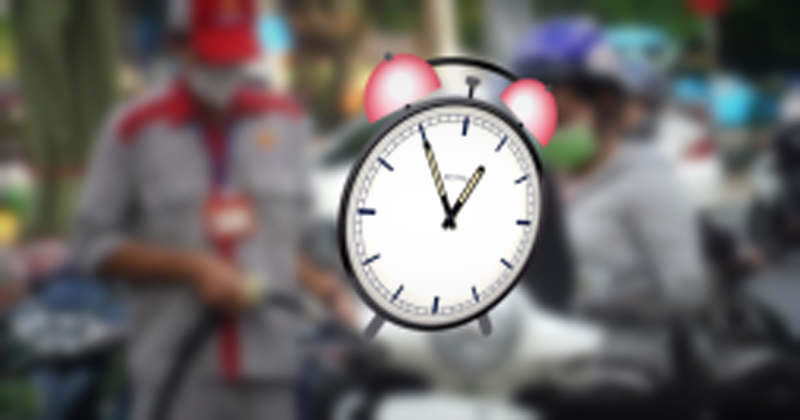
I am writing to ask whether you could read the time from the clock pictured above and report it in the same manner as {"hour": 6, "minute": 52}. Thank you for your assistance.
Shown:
{"hour": 12, "minute": 55}
